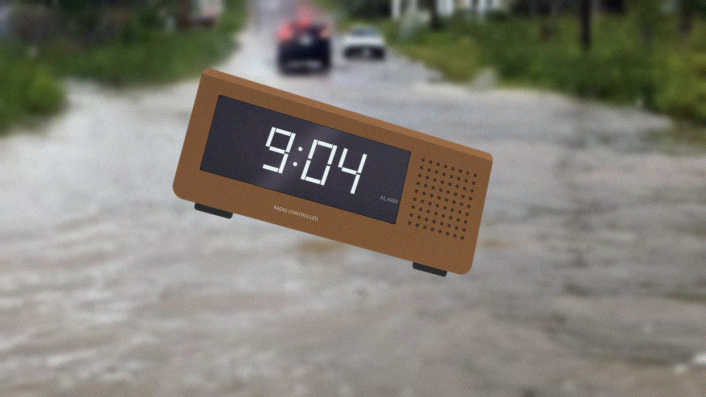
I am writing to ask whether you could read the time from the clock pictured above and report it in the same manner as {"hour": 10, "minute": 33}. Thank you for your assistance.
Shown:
{"hour": 9, "minute": 4}
